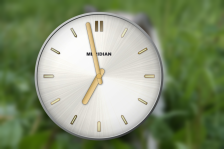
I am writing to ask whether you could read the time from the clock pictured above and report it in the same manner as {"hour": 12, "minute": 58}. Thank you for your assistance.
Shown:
{"hour": 6, "minute": 58}
